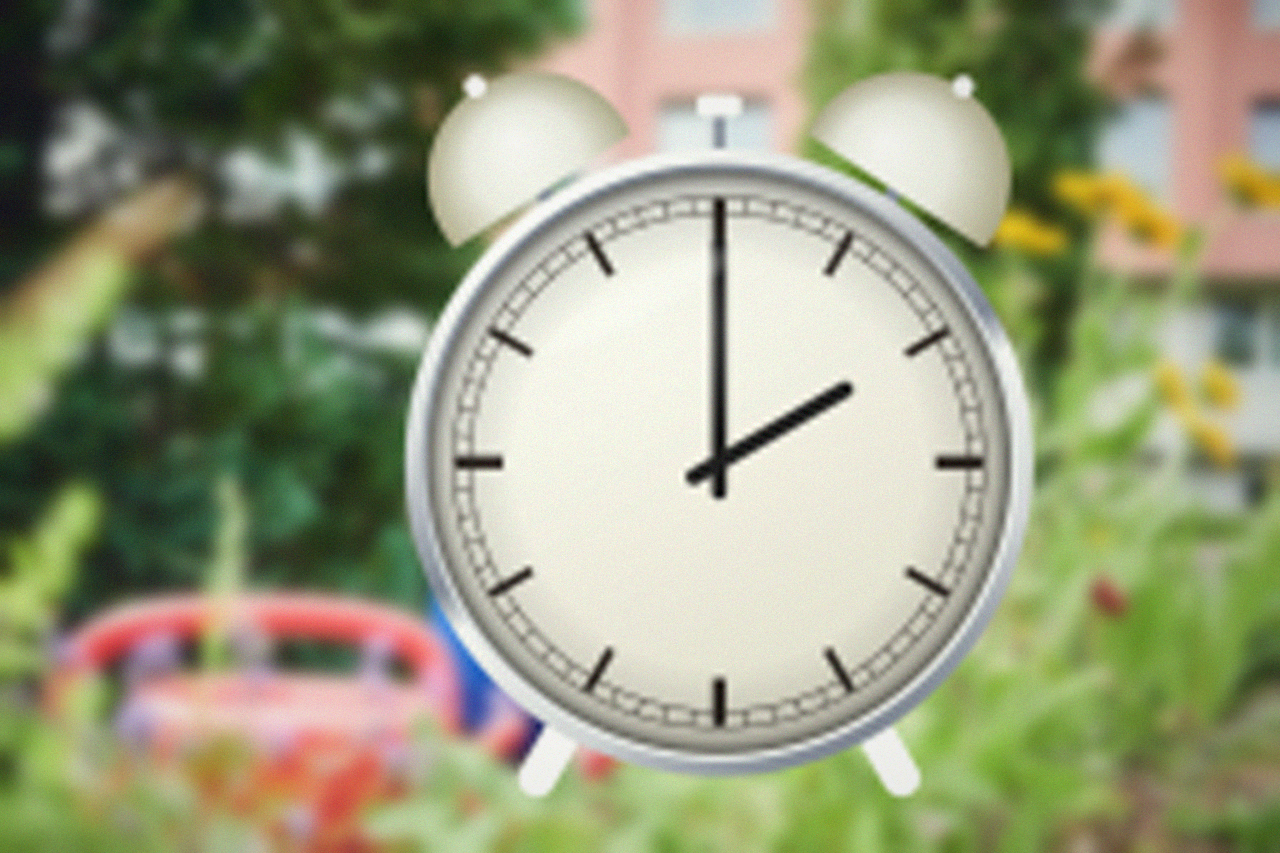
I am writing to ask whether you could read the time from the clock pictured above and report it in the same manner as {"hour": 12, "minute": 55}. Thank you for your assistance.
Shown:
{"hour": 2, "minute": 0}
